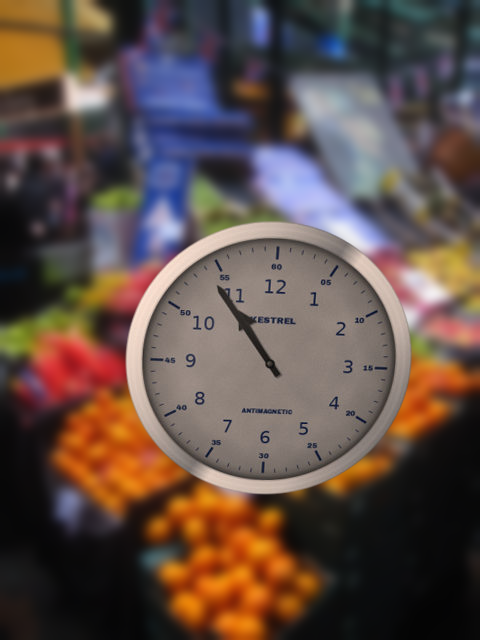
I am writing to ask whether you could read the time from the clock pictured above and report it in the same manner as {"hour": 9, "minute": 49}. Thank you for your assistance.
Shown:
{"hour": 10, "minute": 54}
